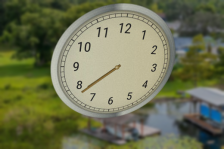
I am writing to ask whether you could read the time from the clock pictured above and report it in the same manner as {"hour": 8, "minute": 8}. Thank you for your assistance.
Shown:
{"hour": 7, "minute": 38}
